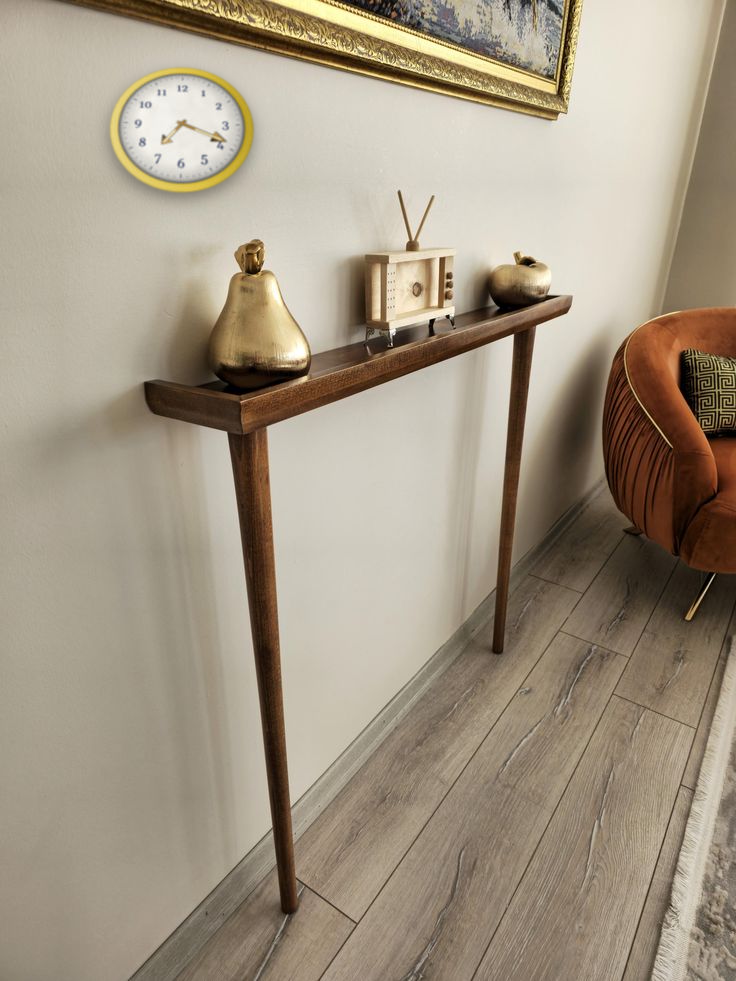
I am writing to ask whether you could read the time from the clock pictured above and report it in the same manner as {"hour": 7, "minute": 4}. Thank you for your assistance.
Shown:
{"hour": 7, "minute": 19}
